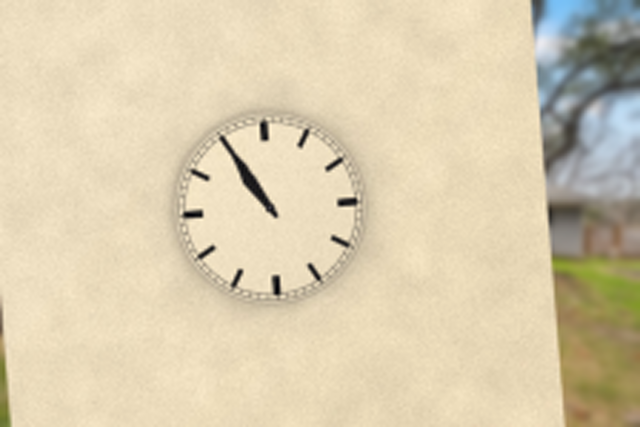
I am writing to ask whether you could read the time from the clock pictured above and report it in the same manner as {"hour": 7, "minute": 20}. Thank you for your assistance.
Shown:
{"hour": 10, "minute": 55}
